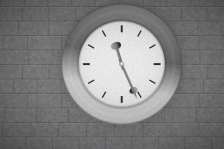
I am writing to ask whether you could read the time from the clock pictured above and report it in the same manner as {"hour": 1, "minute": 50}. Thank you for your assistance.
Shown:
{"hour": 11, "minute": 26}
